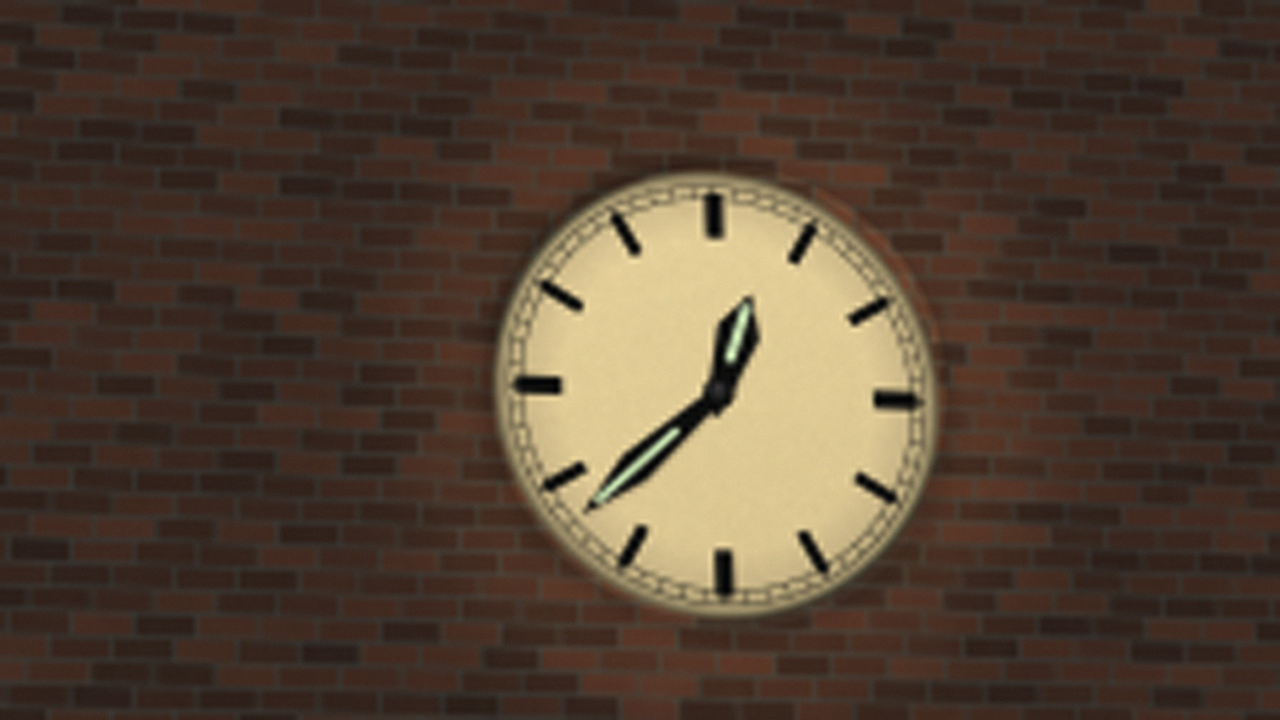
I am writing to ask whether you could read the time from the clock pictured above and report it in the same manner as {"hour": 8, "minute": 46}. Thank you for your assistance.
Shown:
{"hour": 12, "minute": 38}
